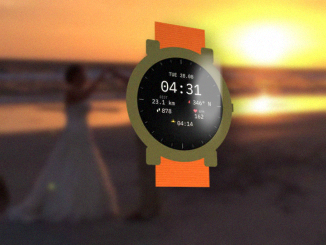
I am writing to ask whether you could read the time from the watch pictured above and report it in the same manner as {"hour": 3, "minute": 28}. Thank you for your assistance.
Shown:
{"hour": 4, "minute": 31}
